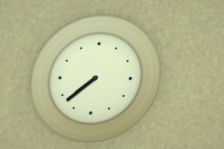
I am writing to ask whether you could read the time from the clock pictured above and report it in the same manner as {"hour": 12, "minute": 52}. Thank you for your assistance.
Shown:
{"hour": 7, "minute": 38}
